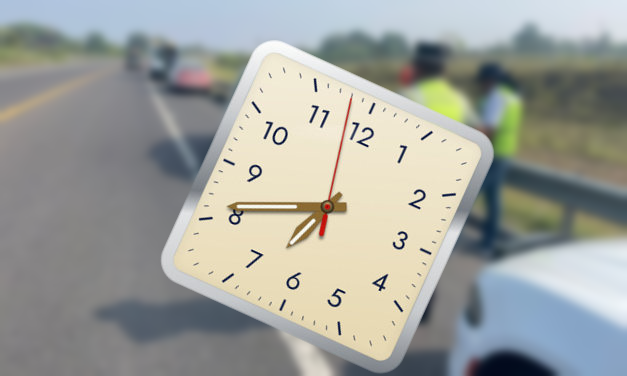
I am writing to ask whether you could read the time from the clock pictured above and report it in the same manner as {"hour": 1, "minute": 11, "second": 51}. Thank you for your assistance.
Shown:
{"hour": 6, "minute": 40, "second": 58}
